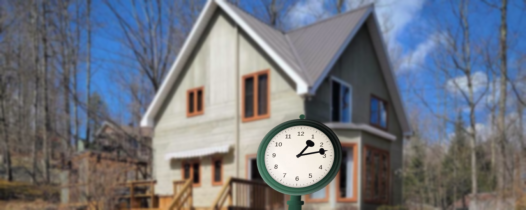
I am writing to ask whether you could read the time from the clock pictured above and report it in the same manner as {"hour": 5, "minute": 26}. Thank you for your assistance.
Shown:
{"hour": 1, "minute": 13}
